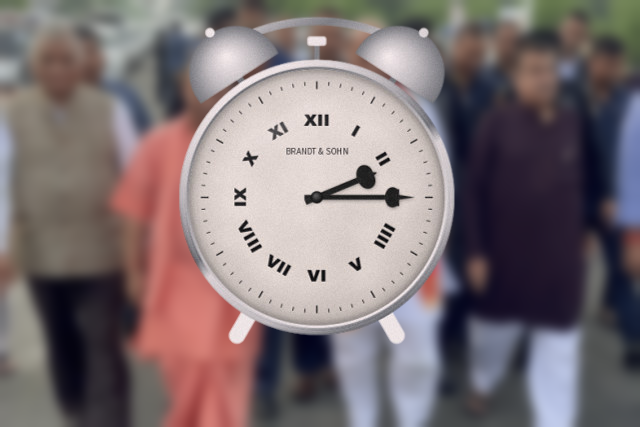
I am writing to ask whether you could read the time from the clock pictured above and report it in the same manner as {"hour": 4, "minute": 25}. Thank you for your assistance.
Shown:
{"hour": 2, "minute": 15}
